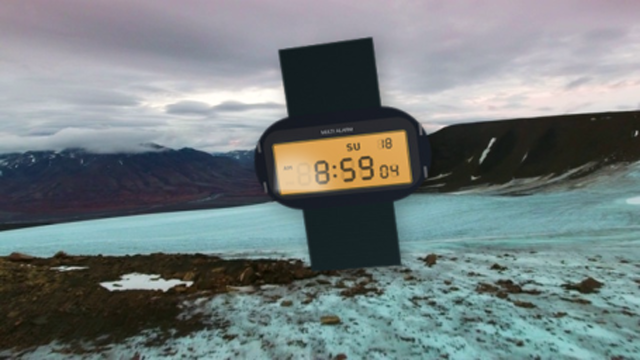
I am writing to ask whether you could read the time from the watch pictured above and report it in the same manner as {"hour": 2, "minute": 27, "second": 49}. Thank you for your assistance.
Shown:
{"hour": 8, "minute": 59, "second": 4}
